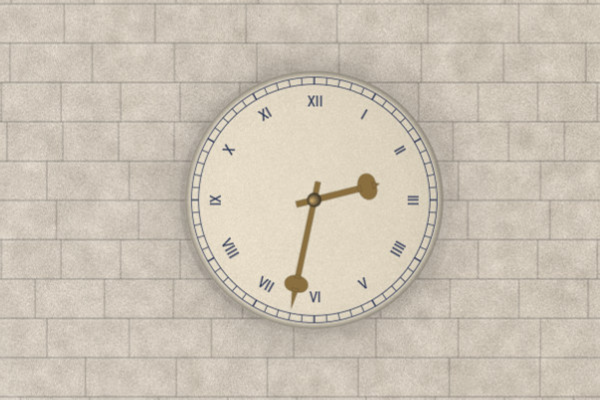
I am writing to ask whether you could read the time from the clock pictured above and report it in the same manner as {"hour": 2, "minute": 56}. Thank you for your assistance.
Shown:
{"hour": 2, "minute": 32}
